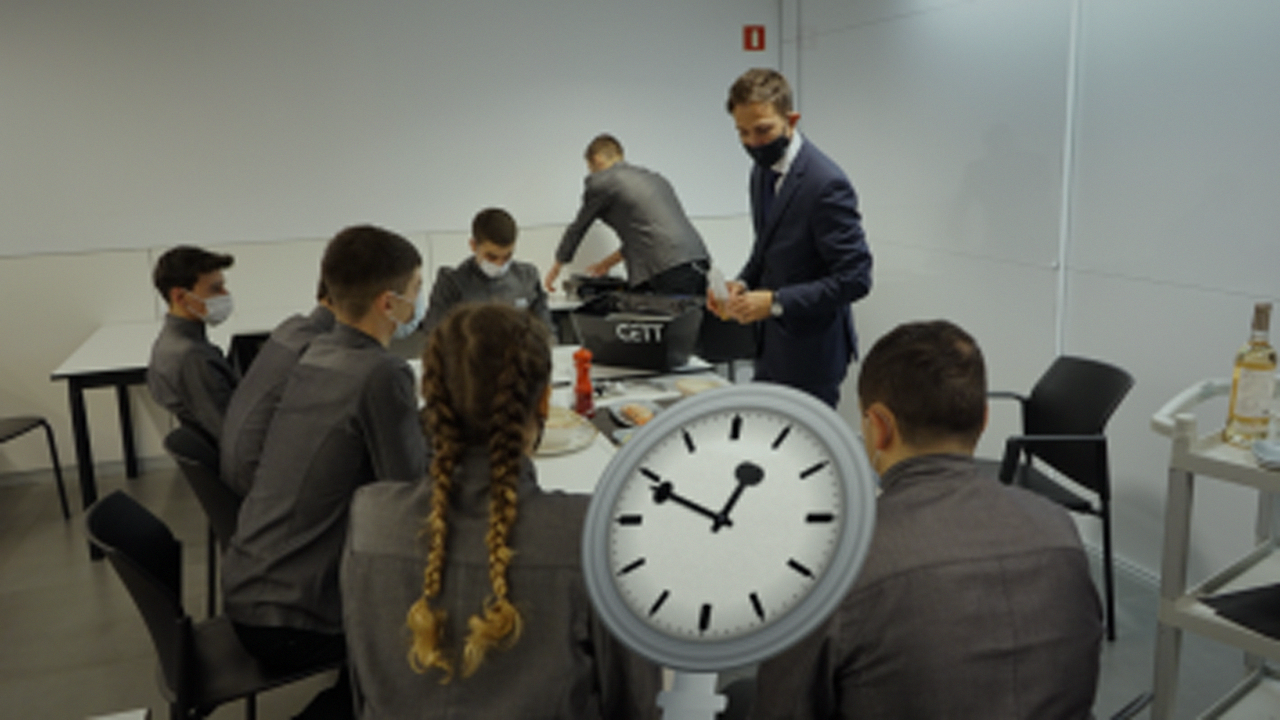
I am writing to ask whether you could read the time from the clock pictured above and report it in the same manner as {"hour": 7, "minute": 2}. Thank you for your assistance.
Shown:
{"hour": 12, "minute": 49}
